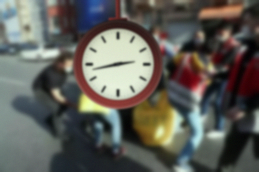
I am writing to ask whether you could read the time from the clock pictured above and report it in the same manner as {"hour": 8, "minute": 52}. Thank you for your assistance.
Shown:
{"hour": 2, "minute": 43}
